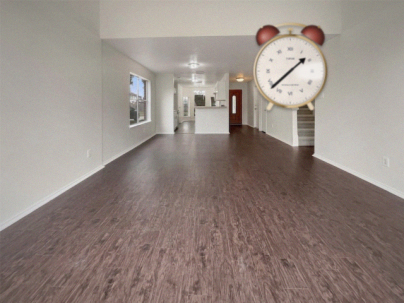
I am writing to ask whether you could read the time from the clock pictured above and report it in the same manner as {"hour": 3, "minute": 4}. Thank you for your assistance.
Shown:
{"hour": 1, "minute": 38}
